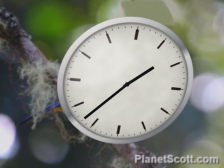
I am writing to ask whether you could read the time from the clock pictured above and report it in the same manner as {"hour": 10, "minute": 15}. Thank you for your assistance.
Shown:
{"hour": 1, "minute": 37}
